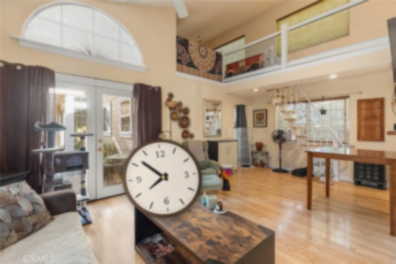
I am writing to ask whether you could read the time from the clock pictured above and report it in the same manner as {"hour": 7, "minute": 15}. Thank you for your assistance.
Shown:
{"hour": 7, "minute": 52}
